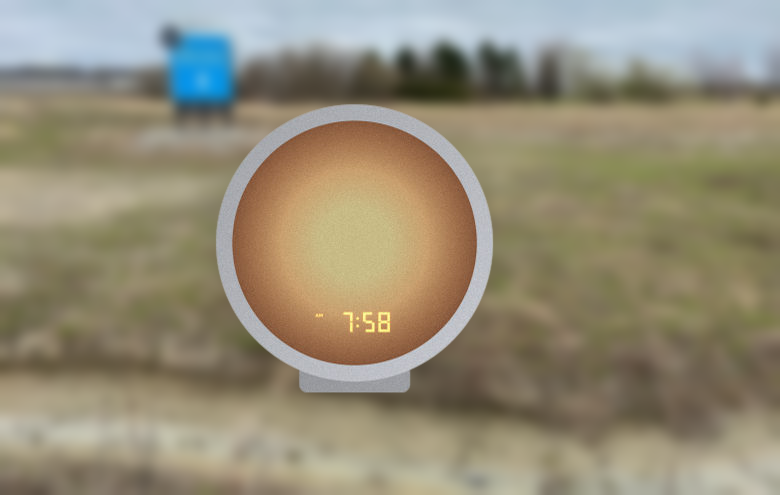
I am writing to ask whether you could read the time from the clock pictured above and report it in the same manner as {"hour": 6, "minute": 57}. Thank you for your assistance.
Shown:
{"hour": 7, "minute": 58}
